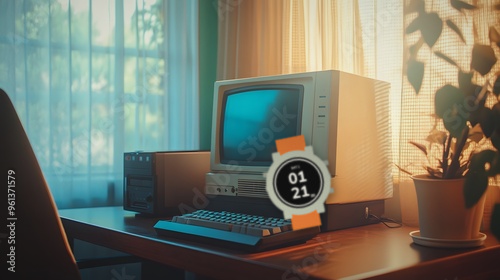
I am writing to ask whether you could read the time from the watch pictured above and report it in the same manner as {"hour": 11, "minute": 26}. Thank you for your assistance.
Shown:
{"hour": 1, "minute": 21}
